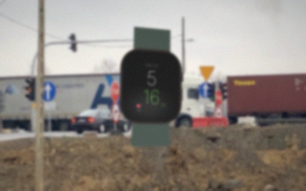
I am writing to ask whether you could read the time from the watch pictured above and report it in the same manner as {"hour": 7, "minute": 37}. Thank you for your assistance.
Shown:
{"hour": 5, "minute": 16}
